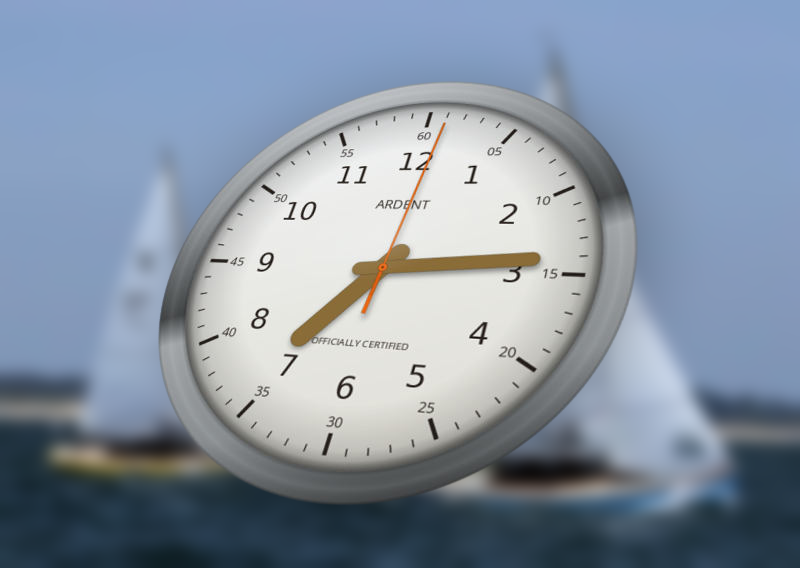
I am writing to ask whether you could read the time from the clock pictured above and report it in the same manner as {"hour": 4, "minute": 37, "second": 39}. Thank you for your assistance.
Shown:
{"hour": 7, "minute": 14, "second": 1}
